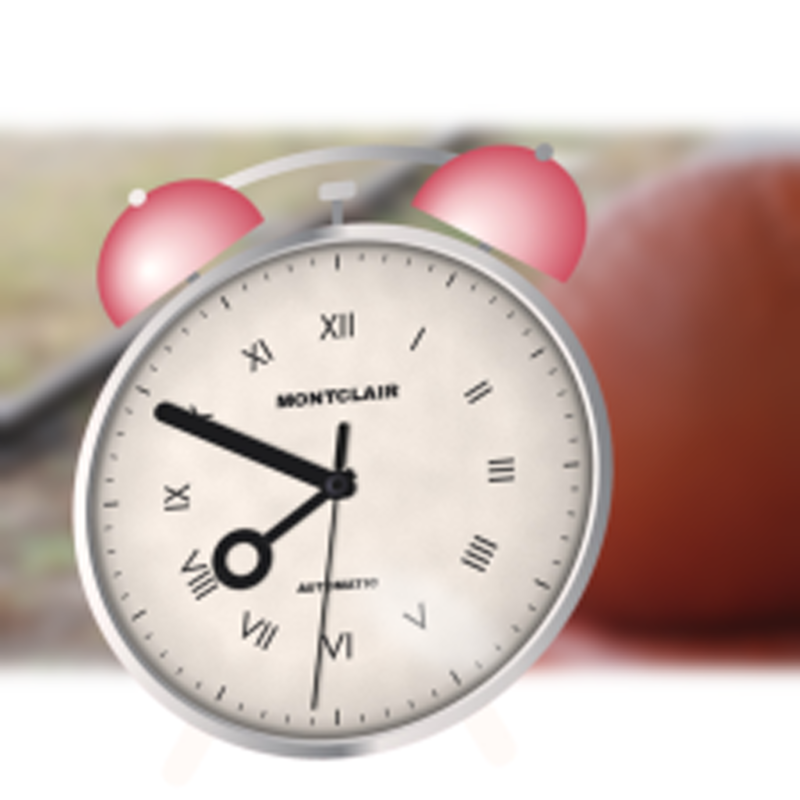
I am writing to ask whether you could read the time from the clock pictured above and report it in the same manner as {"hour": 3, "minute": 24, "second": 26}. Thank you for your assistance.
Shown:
{"hour": 7, "minute": 49, "second": 31}
